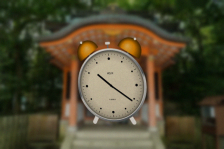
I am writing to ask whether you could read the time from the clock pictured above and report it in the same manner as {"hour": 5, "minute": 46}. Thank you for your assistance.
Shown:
{"hour": 10, "minute": 21}
